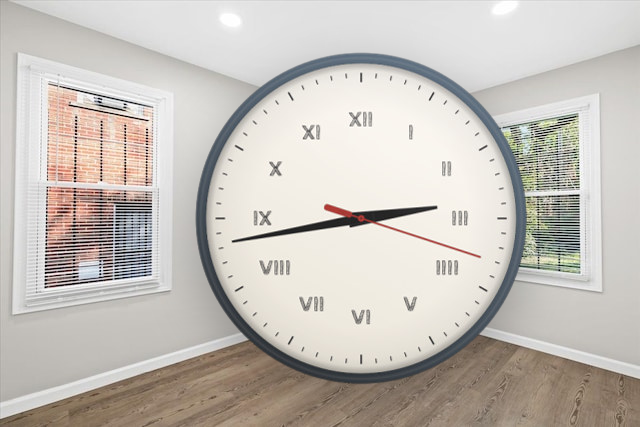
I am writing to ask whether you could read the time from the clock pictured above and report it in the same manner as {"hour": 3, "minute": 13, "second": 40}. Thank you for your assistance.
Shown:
{"hour": 2, "minute": 43, "second": 18}
